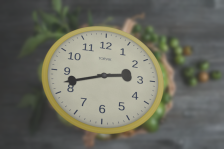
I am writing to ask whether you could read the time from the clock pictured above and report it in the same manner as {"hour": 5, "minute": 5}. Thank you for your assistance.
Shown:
{"hour": 2, "minute": 42}
